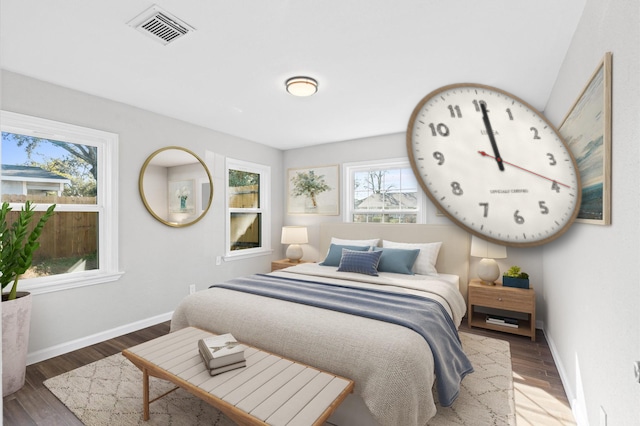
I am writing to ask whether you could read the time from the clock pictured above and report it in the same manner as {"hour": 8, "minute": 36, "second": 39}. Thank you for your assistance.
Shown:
{"hour": 12, "minute": 0, "second": 19}
